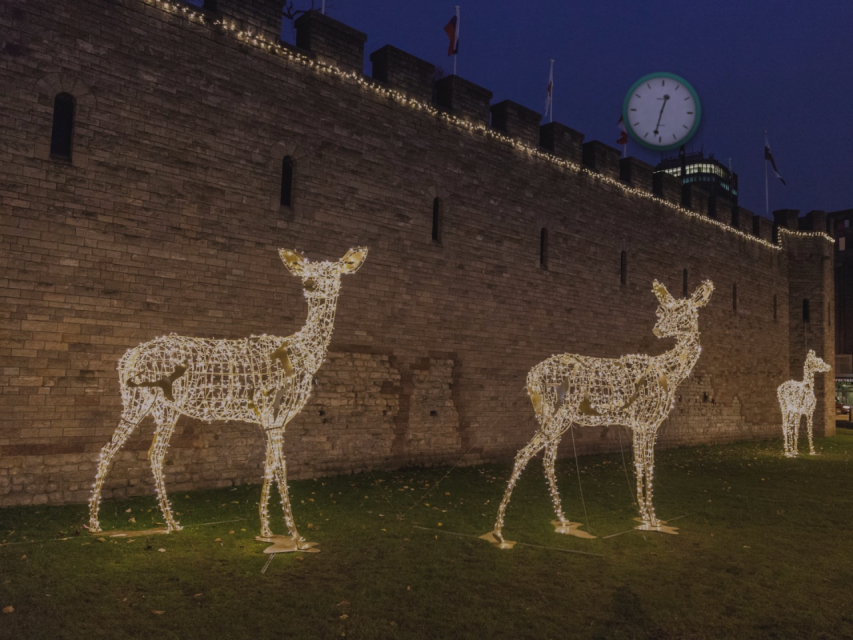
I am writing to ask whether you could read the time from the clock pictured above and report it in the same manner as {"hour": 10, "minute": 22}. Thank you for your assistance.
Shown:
{"hour": 12, "minute": 32}
